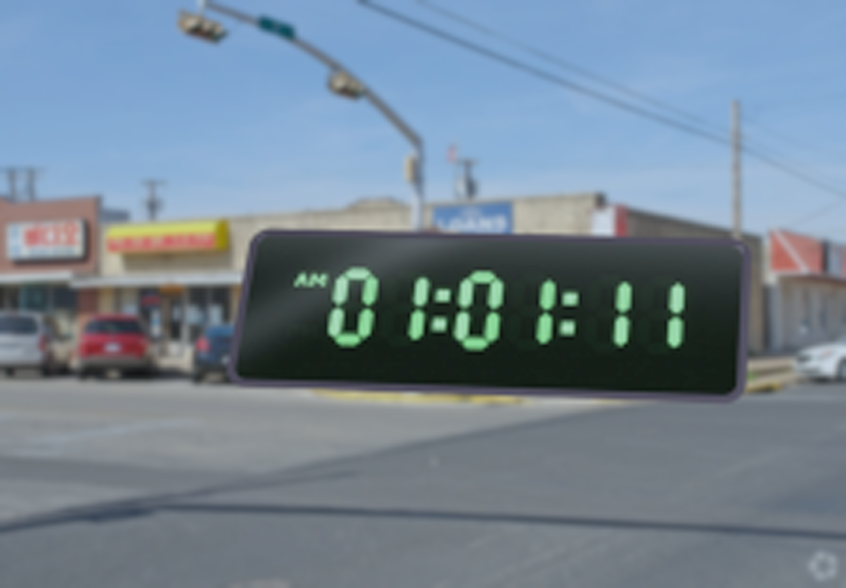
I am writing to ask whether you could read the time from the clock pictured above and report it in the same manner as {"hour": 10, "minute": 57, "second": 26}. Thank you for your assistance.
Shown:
{"hour": 1, "minute": 1, "second": 11}
